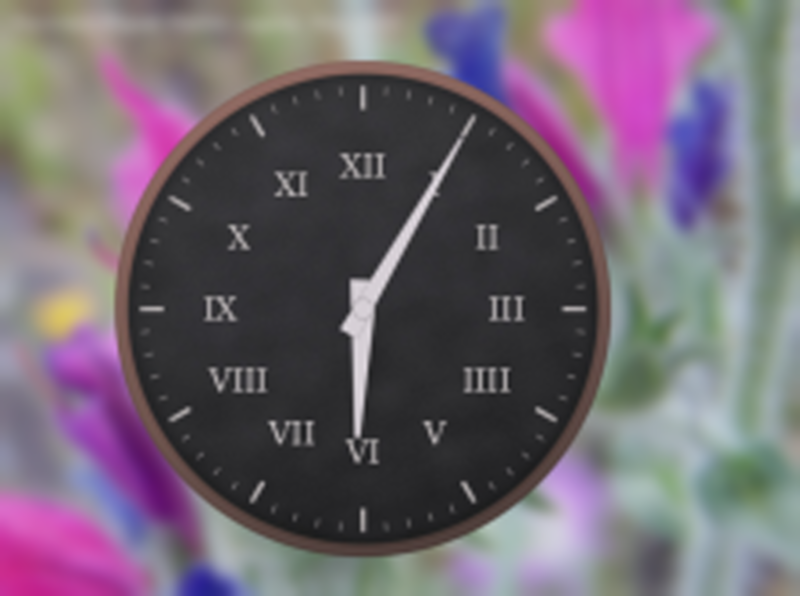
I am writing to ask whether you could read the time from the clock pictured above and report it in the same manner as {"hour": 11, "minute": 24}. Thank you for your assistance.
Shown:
{"hour": 6, "minute": 5}
